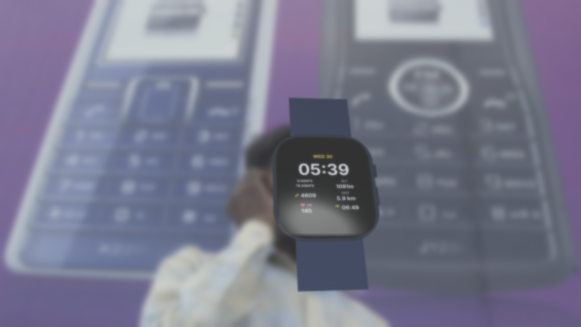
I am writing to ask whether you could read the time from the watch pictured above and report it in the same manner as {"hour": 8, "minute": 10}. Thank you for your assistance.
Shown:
{"hour": 5, "minute": 39}
